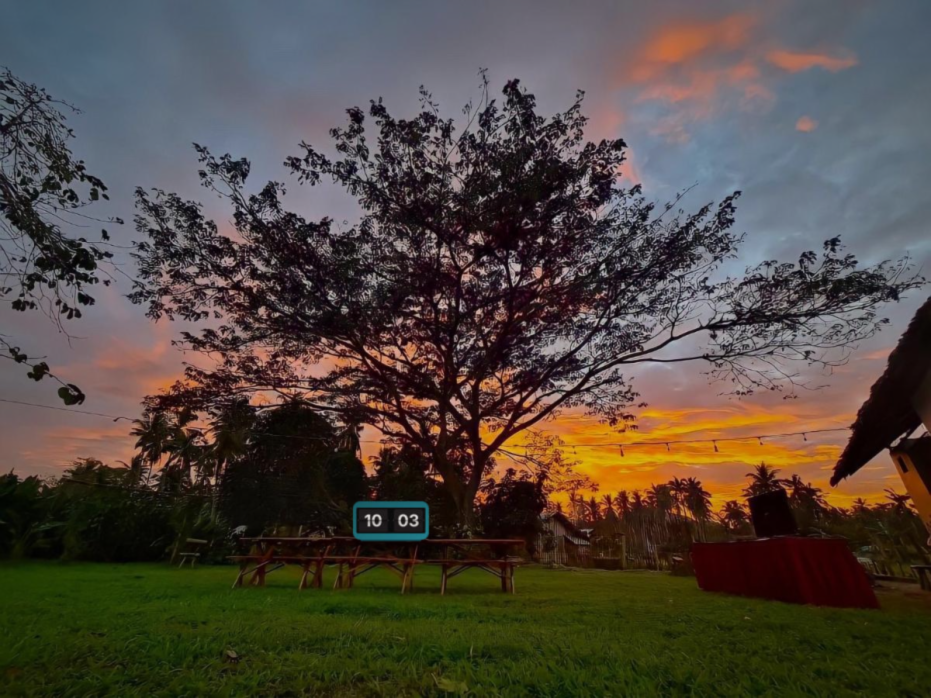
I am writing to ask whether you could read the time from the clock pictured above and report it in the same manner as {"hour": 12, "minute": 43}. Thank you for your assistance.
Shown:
{"hour": 10, "minute": 3}
